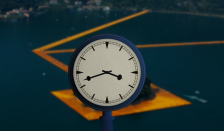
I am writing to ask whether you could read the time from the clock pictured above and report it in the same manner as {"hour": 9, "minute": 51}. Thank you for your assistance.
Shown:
{"hour": 3, "minute": 42}
